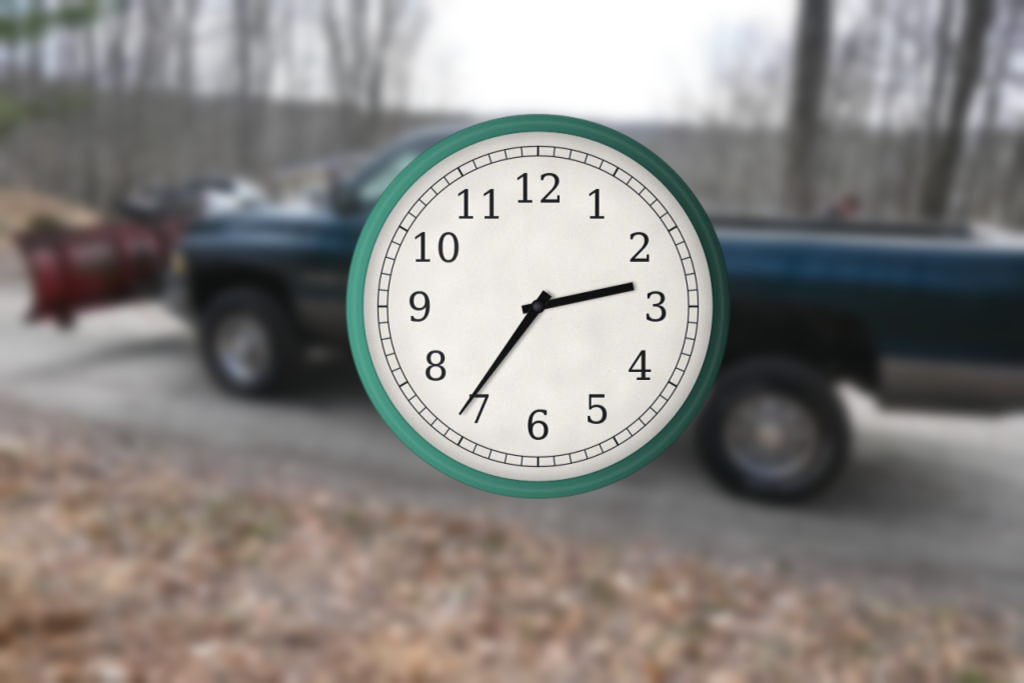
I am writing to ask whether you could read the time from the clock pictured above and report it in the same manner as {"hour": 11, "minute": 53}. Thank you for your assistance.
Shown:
{"hour": 2, "minute": 36}
